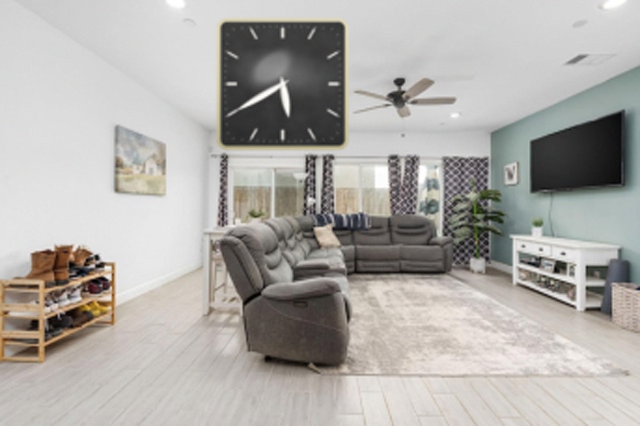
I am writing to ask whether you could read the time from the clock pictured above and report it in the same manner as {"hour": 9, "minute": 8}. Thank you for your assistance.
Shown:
{"hour": 5, "minute": 40}
